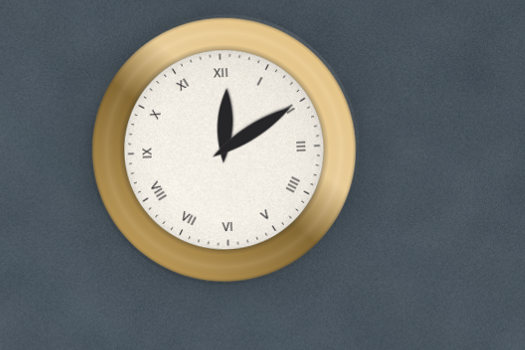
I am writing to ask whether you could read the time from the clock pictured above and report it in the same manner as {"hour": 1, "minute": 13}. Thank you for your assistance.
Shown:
{"hour": 12, "minute": 10}
